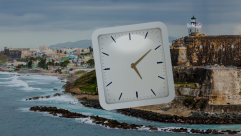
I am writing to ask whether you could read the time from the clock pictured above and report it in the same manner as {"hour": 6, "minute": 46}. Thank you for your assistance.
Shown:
{"hour": 5, "minute": 9}
